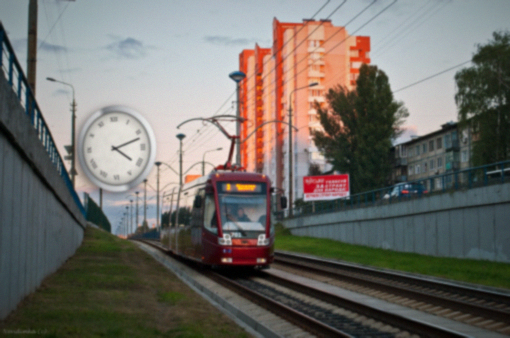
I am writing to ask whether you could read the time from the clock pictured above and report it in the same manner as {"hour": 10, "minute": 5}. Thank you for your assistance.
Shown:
{"hour": 4, "minute": 12}
